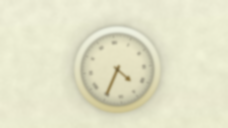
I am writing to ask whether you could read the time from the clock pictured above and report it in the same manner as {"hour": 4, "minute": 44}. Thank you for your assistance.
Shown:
{"hour": 4, "minute": 35}
